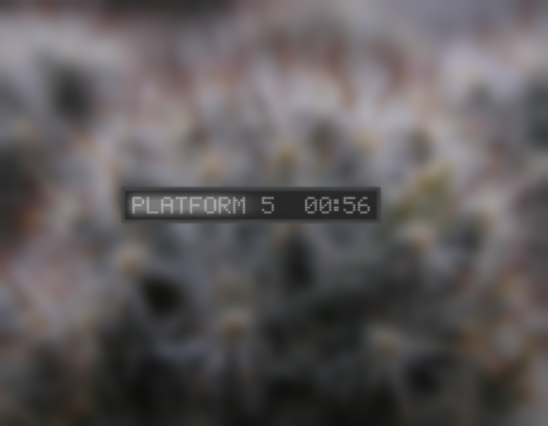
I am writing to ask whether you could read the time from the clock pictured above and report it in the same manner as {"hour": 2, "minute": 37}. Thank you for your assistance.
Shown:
{"hour": 0, "minute": 56}
